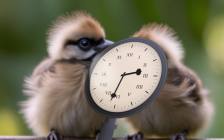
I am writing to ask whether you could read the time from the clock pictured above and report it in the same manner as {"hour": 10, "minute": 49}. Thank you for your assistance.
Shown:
{"hour": 2, "minute": 32}
